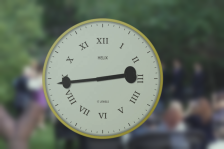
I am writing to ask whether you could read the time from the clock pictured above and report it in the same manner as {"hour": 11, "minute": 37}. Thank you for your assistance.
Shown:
{"hour": 2, "minute": 44}
